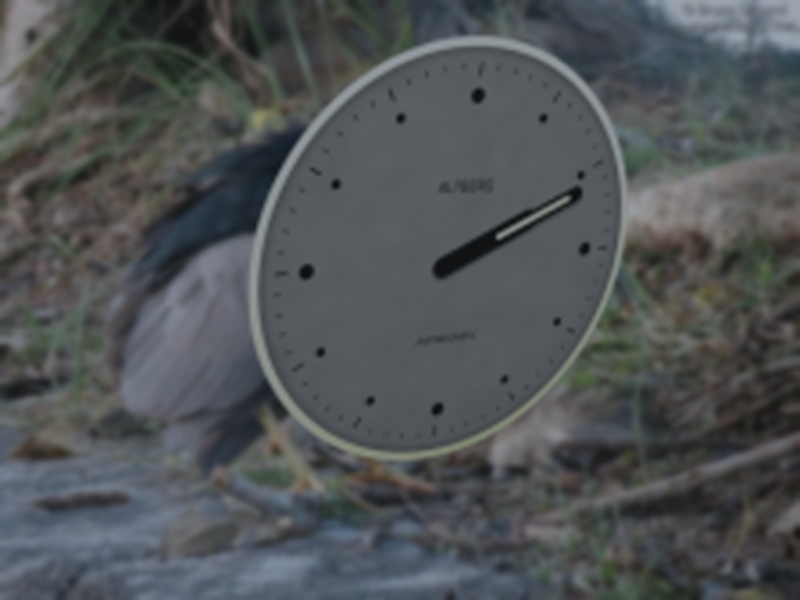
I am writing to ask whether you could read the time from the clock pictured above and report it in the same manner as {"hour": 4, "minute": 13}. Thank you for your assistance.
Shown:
{"hour": 2, "minute": 11}
